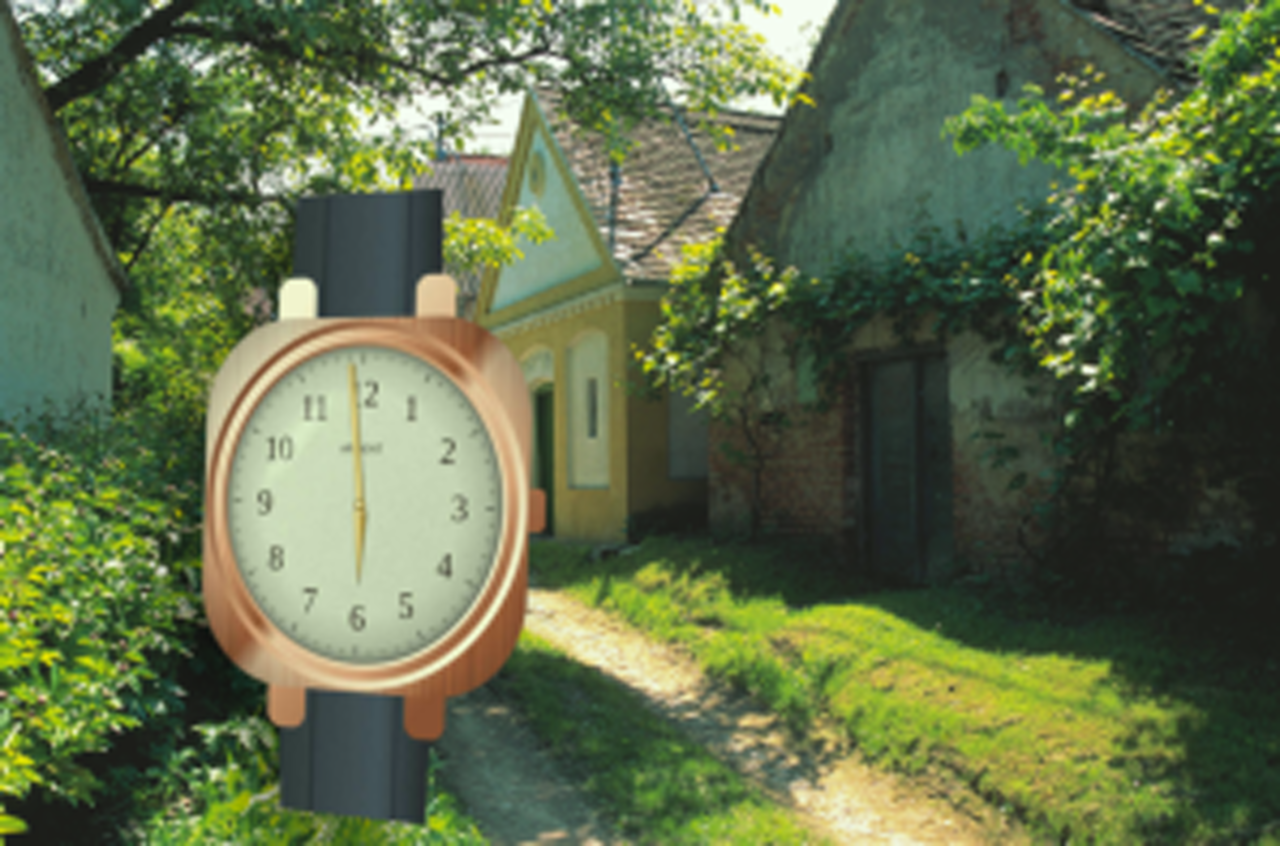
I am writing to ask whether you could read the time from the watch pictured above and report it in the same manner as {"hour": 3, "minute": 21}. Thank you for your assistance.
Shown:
{"hour": 5, "minute": 59}
